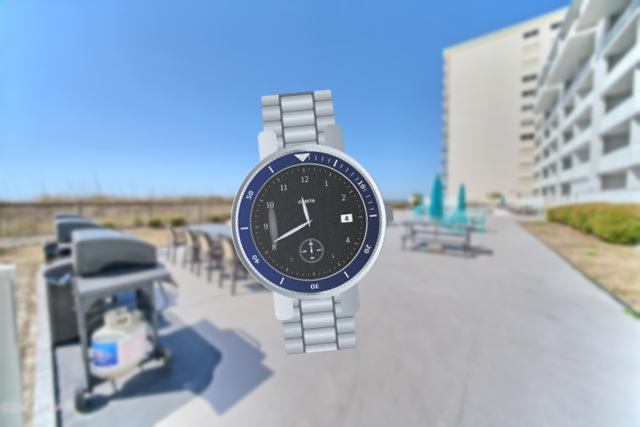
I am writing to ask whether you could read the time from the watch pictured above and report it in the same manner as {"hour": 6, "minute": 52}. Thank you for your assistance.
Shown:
{"hour": 11, "minute": 41}
